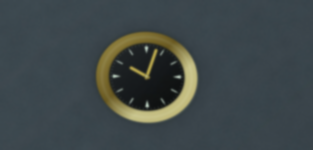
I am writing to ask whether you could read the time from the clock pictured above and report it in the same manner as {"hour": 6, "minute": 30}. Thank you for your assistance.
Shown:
{"hour": 10, "minute": 3}
